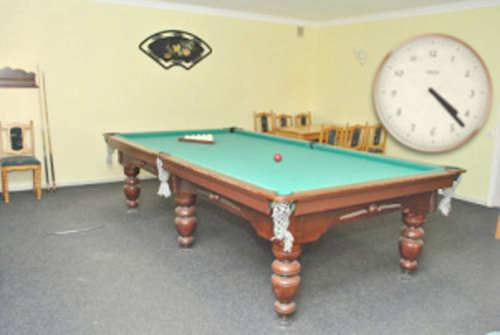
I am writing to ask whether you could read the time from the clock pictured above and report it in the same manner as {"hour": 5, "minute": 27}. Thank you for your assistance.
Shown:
{"hour": 4, "minute": 23}
